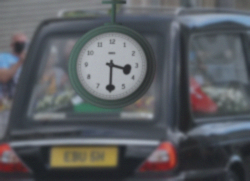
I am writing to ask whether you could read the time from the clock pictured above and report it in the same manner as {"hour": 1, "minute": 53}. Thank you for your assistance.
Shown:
{"hour": 3, "minute": 30}
